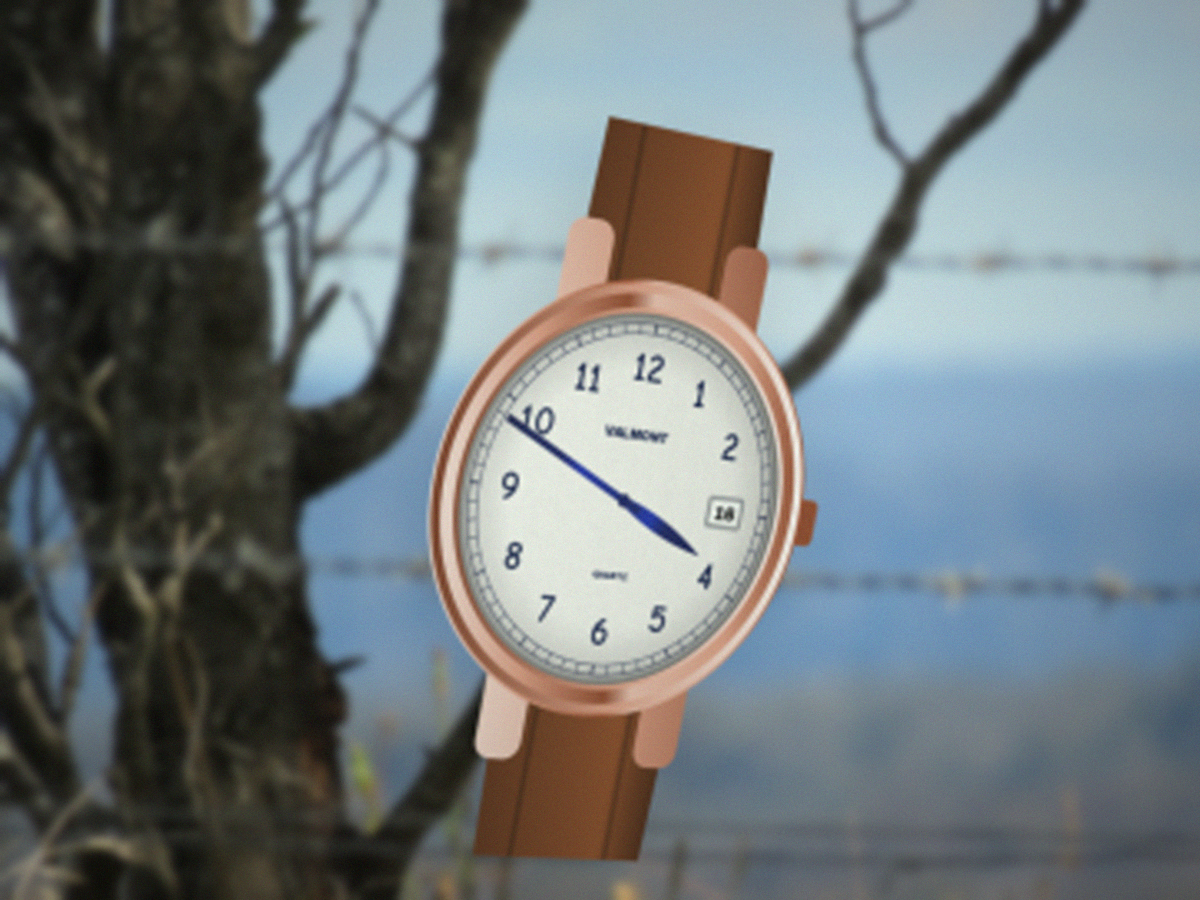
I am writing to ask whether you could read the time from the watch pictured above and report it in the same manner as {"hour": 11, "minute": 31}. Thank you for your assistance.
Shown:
{"hour": 3, "minute": 49}
